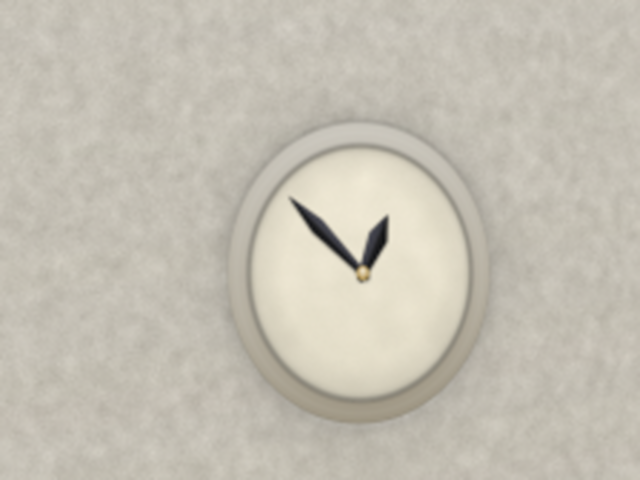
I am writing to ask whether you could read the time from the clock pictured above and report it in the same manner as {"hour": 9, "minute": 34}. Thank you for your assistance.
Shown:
{"hour": 12, "minute": 52}
